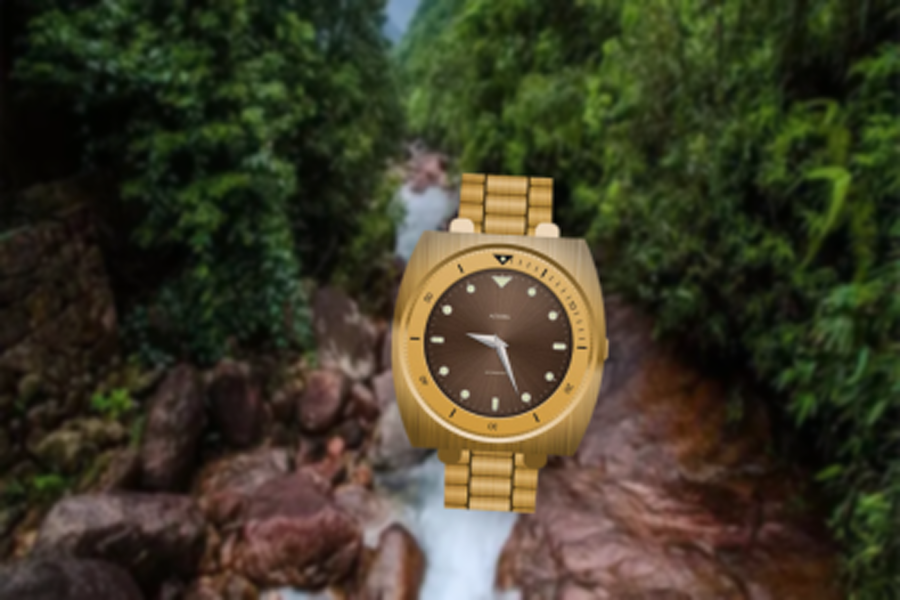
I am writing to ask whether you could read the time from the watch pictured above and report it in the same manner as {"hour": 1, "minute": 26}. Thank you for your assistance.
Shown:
{"hour": 9, "minute": 26}
